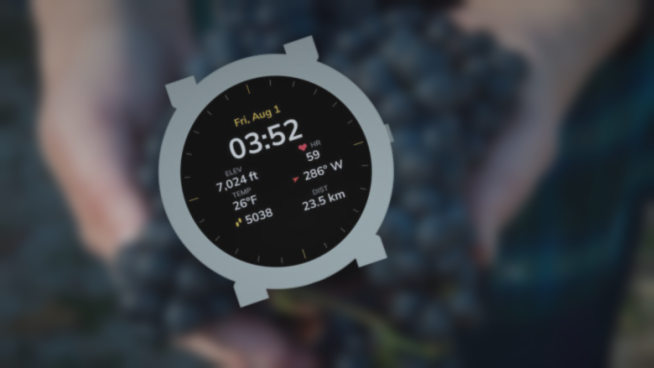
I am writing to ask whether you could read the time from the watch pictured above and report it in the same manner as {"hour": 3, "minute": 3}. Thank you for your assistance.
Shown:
{"hour": 3, "minute": 52}
